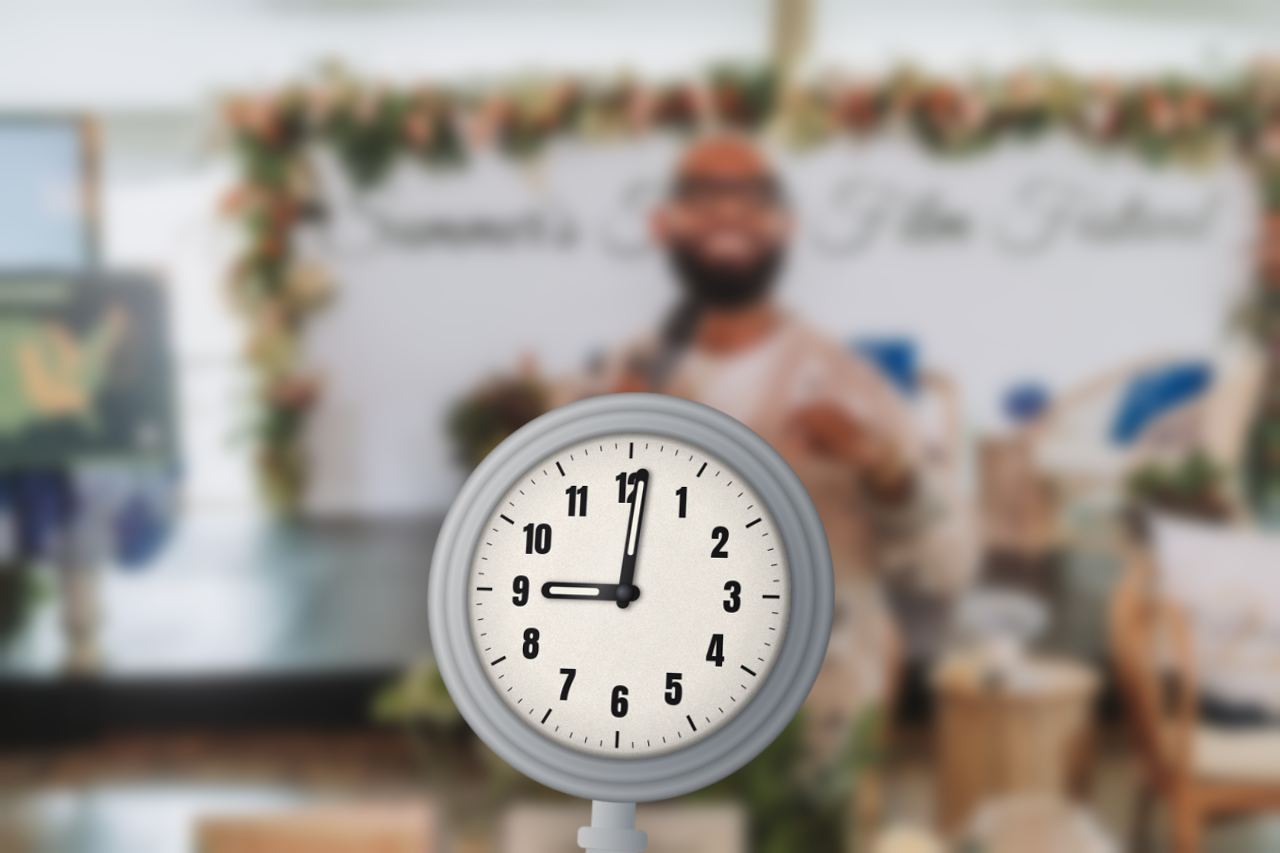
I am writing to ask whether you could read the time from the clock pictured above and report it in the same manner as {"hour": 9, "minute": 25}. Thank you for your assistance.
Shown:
{"hour": 9, "minute": 1}
